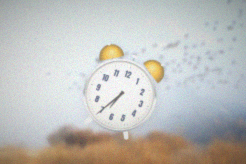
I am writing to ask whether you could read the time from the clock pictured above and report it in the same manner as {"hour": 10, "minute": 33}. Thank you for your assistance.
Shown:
{"hour": 6, "minute": 35}
